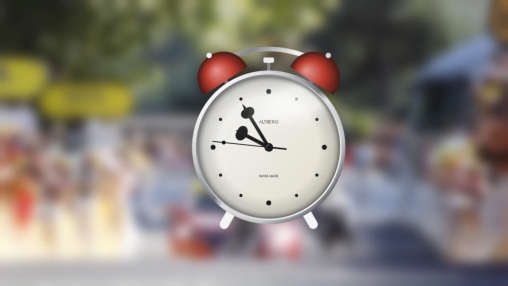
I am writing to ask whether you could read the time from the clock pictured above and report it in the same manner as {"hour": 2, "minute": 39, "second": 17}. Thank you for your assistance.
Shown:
{"hour": 9, "minute": 54, "second": 46}
